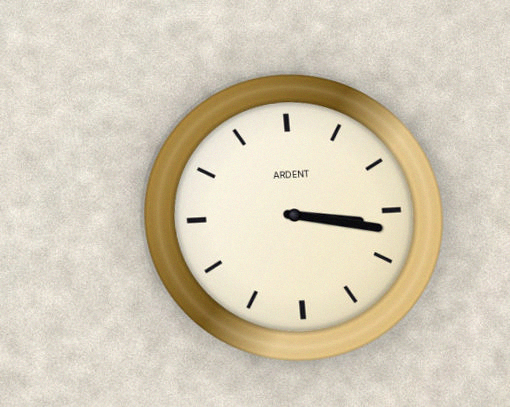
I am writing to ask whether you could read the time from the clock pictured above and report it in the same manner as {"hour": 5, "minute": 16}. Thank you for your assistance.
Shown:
{"hour": 3, "minute": 17}
